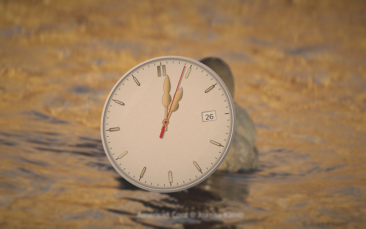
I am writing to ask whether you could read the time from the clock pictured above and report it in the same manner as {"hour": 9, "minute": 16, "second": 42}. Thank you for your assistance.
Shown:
{"hour": 1, "minute": 1, "second": 4}
